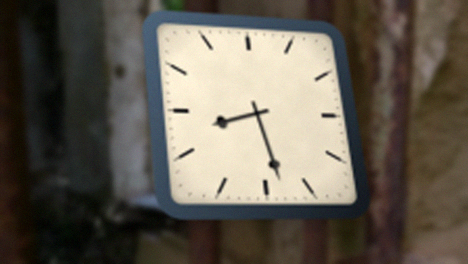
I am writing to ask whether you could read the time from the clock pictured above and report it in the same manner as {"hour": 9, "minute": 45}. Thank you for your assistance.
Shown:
{"hour": 8, "minute": 28}
